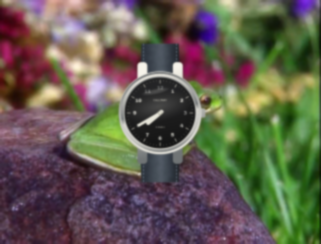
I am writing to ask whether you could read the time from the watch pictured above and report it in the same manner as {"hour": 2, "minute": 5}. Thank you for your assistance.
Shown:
{"hour": 7, "minute": 40}
